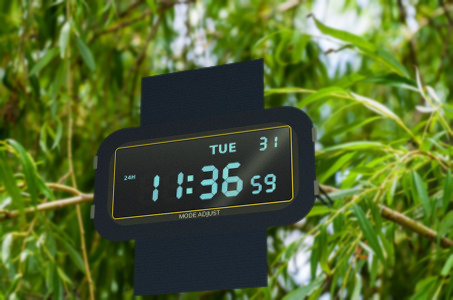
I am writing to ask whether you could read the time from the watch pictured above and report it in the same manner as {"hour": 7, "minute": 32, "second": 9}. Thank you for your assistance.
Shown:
{"hour": 11, "minute": 36, "second": 59}
